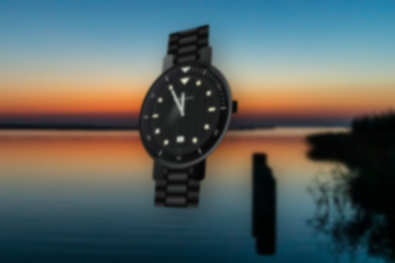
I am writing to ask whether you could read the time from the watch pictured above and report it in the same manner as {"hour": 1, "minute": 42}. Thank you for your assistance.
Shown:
{"hour": 11, "minute": 55}
